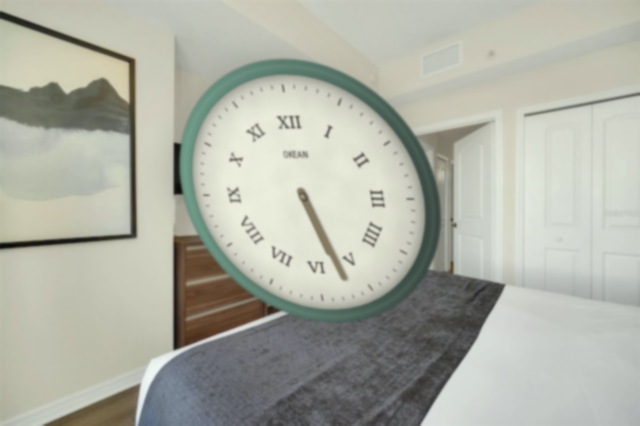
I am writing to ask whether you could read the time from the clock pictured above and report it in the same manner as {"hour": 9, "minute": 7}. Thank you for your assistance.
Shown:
{"hour": 5, "minute": 27}
